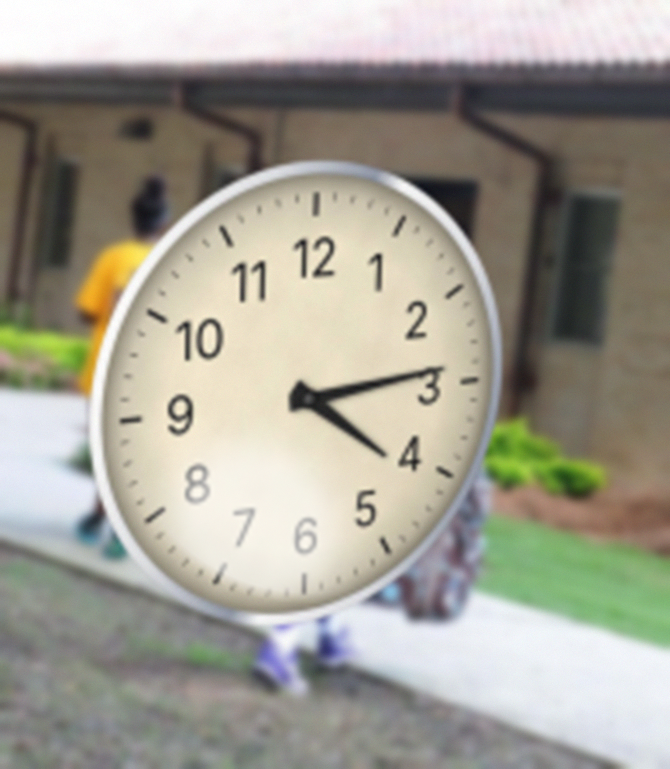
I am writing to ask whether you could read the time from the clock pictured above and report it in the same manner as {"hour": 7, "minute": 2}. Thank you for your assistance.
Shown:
{"hour": 4, "minute": 14}
